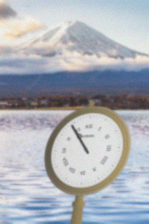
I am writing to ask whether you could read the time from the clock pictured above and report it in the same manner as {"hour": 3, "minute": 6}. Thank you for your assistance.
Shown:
{"hour": 10, "minute": 54}
